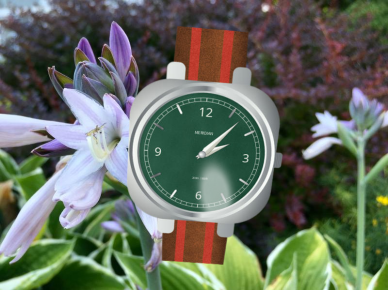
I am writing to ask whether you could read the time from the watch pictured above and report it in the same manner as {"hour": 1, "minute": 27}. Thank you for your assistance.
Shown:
{"hour": 2, "minute": 7}
